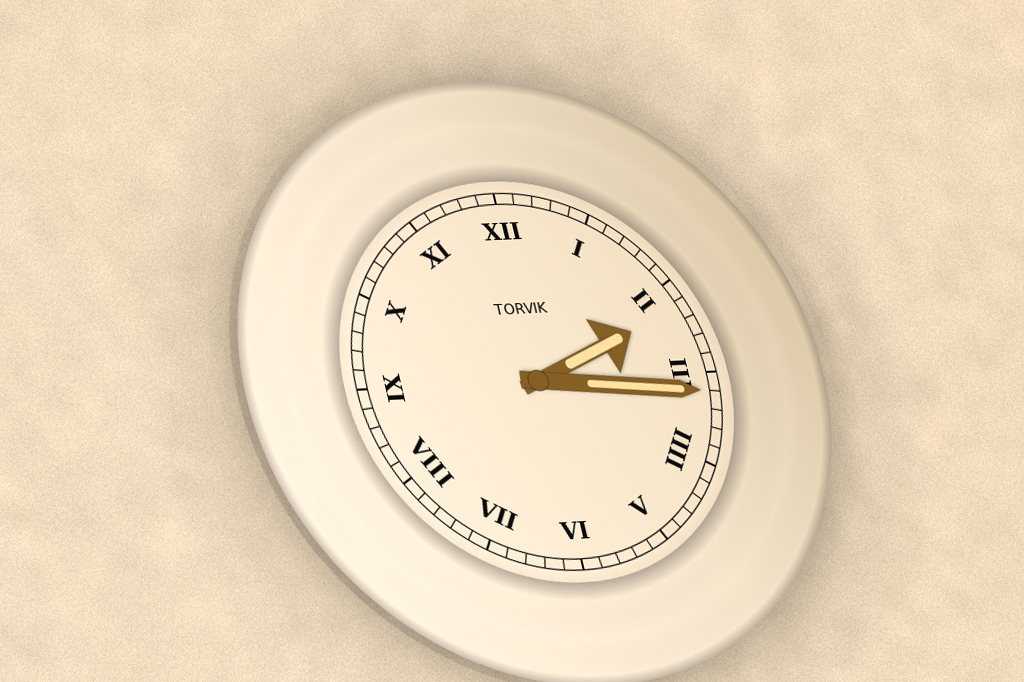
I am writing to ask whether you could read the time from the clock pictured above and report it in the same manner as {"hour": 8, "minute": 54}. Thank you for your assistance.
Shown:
{"hour": 2, "minute": 16}
